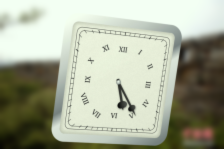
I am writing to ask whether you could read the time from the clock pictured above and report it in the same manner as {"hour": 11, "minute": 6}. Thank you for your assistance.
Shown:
{"hour": 5, "minute": 24}
